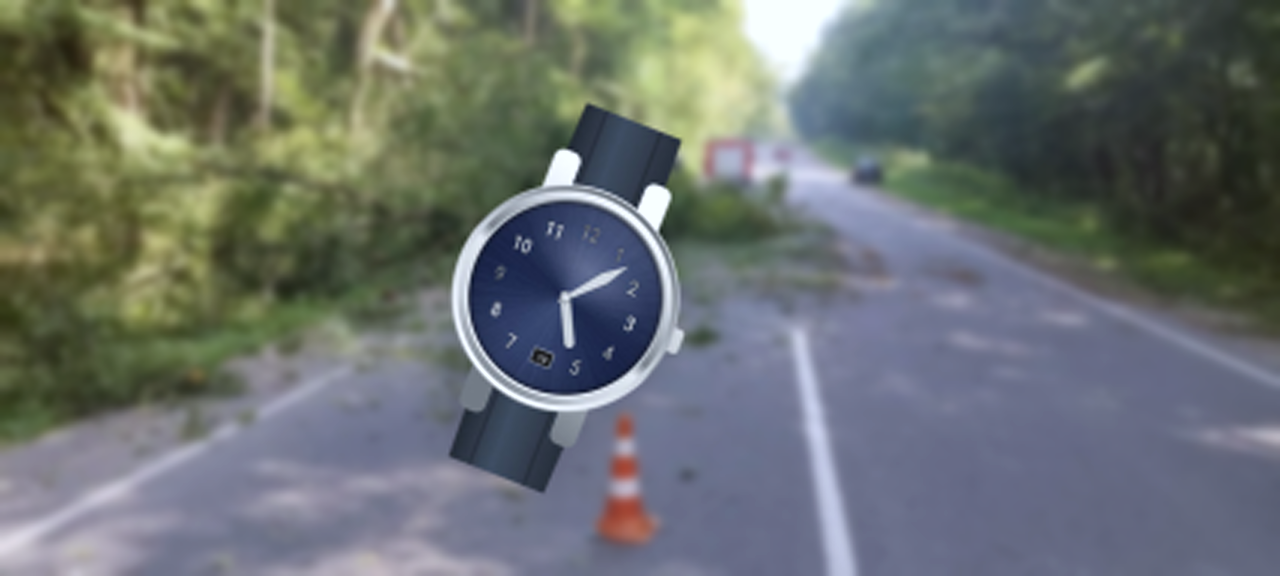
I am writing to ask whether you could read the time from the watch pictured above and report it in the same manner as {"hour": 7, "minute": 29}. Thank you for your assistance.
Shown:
{"hour": 5, "minute": 7}
